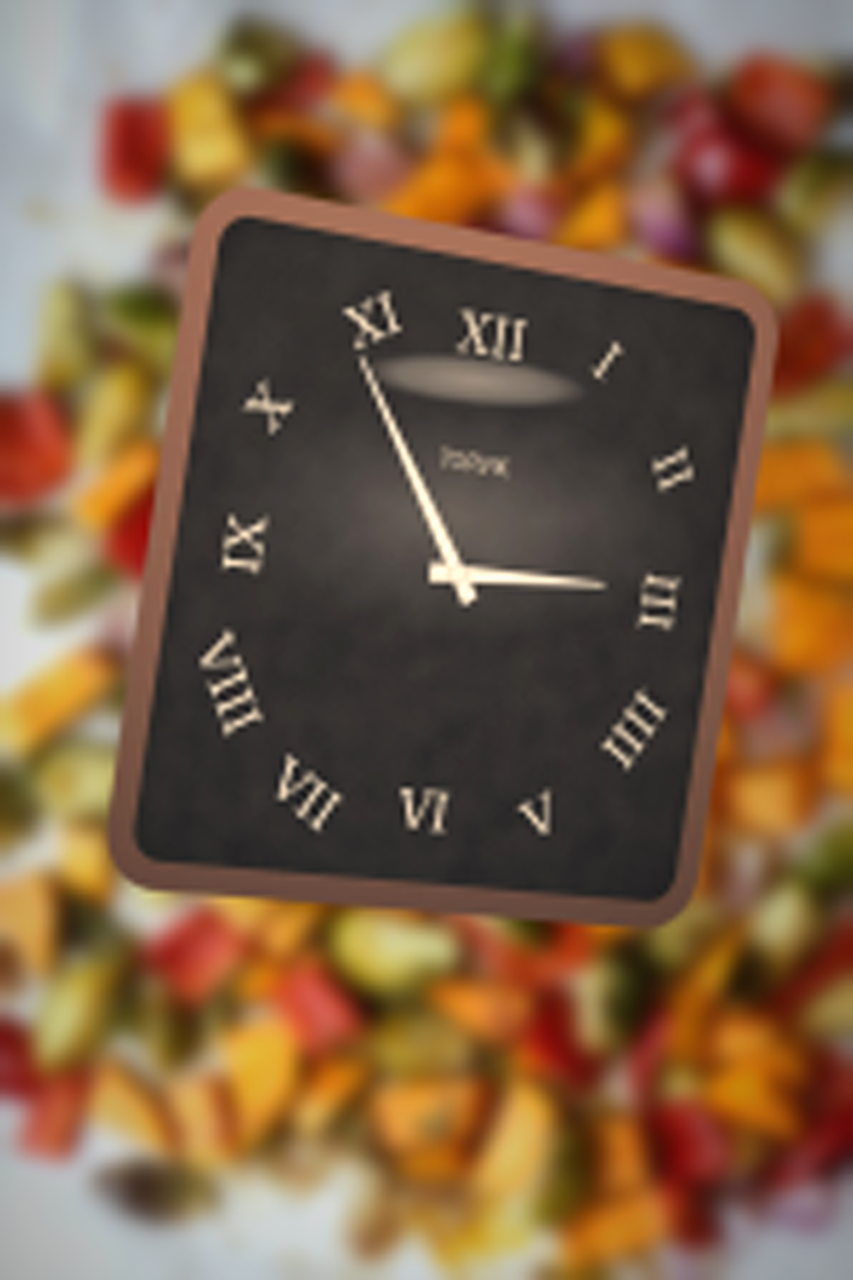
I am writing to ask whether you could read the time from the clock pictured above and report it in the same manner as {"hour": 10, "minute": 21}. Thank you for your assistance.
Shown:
{"hour": 2, "minute": 54}
